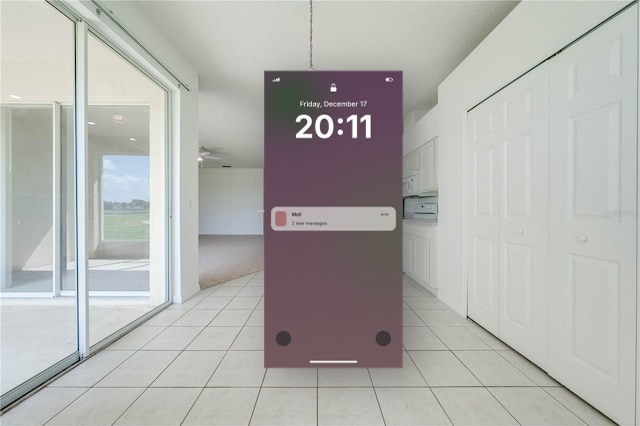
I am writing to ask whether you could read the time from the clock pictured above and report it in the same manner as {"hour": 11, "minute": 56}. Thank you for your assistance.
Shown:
{"hour": 20, "minute": 11}
